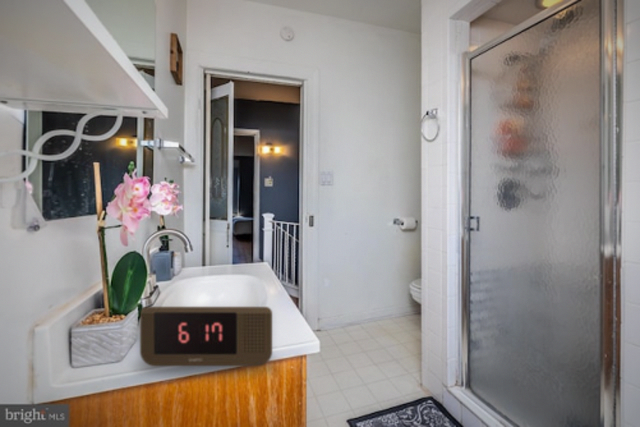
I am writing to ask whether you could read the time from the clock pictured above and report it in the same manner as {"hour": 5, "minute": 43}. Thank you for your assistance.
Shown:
{"hour": 6, "minute": 17}
